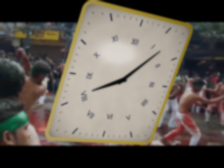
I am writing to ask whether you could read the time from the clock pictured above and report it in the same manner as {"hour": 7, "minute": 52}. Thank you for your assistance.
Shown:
{"hour": 8, "minute": 7}
